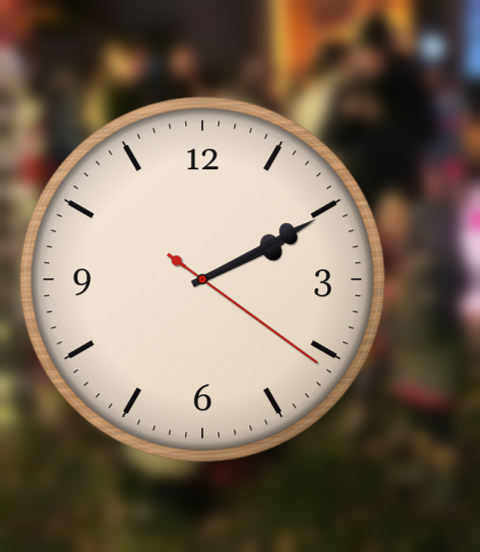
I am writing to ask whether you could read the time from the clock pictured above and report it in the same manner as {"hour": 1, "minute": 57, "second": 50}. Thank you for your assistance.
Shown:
{"hour": 2, "minute": 10, "second": 21}
